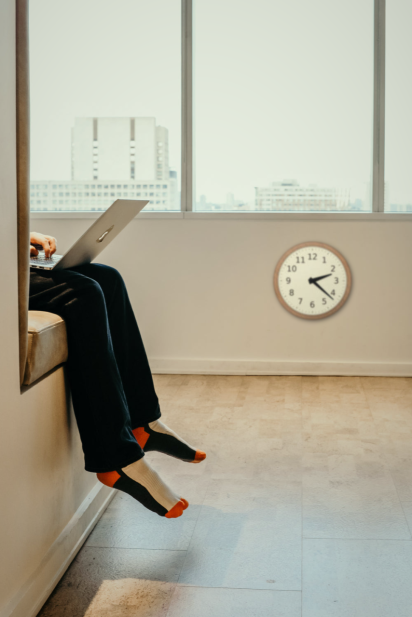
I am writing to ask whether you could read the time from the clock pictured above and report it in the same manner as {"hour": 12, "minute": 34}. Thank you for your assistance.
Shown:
{"hour": 2, "minute": 22}
